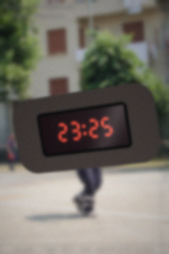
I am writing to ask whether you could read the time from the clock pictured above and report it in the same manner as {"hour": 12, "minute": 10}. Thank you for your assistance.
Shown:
{"hour": 23, "minute": 25}
